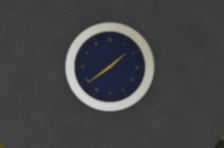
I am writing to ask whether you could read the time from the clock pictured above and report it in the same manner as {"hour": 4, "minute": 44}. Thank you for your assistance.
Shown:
{"hour": 1, "minute": 39}
